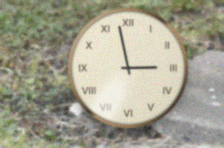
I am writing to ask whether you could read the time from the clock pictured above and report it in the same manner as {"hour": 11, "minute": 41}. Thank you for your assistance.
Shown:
{"hour": 2, "minute": 58}
